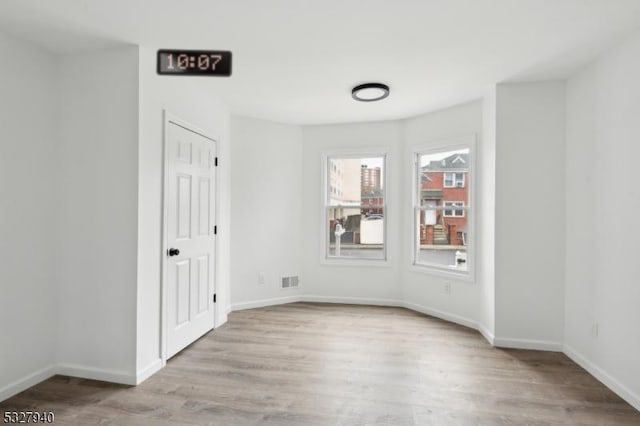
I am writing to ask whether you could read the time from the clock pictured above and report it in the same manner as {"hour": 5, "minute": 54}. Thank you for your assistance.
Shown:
{"hour": 10, "minute": 7}
